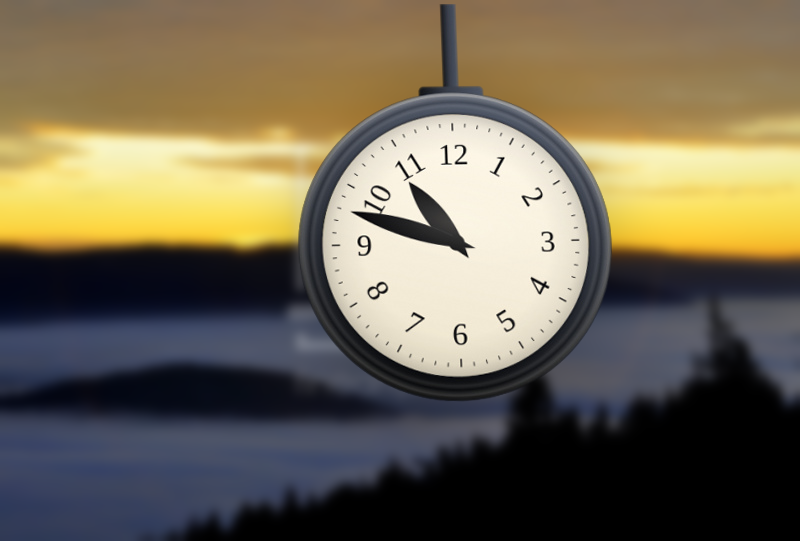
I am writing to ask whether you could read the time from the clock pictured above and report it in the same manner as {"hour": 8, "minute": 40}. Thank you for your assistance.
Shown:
{"hour": 10, "minute": 48}
